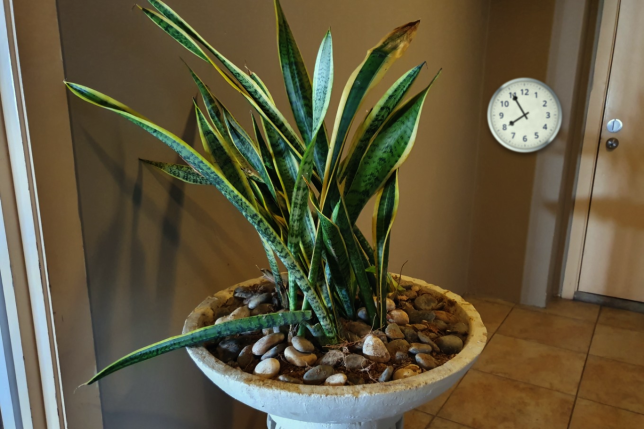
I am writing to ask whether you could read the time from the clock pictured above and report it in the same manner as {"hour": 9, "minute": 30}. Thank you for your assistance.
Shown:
{"hour": 7, "minute": 55}
